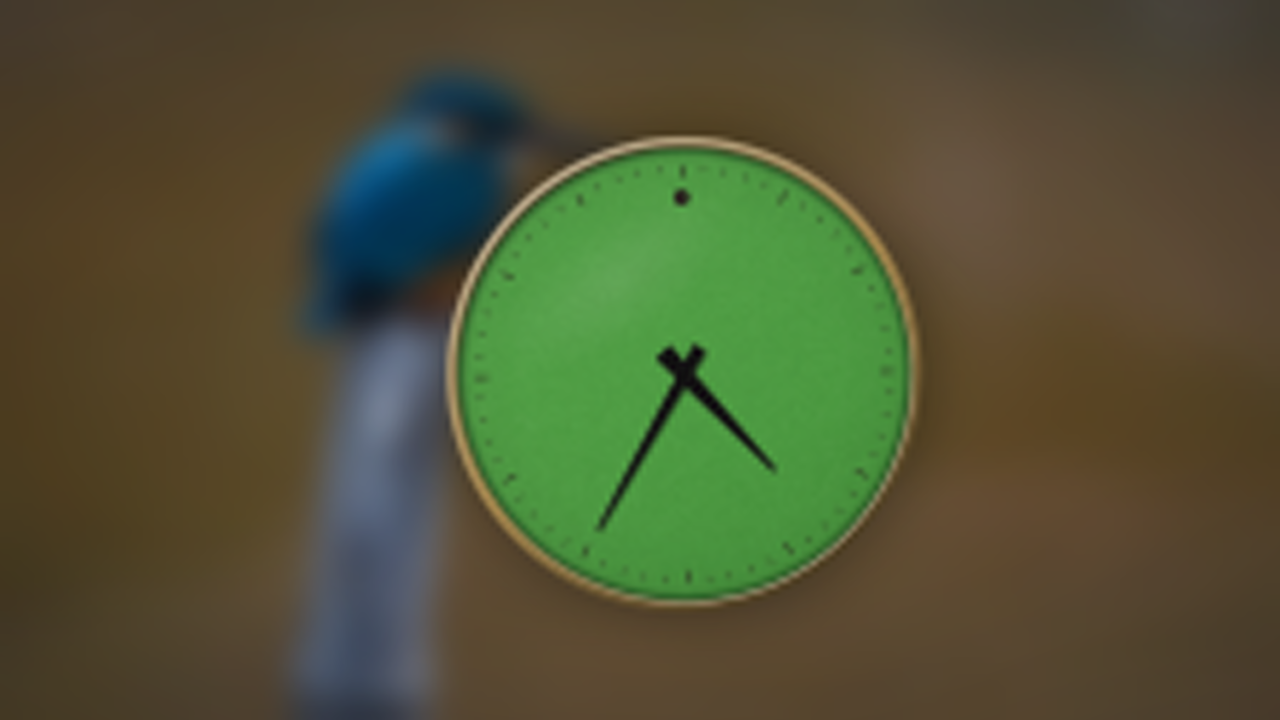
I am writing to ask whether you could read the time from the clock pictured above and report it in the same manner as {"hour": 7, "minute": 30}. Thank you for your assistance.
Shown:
{"hour": 4, "minute": 35}
